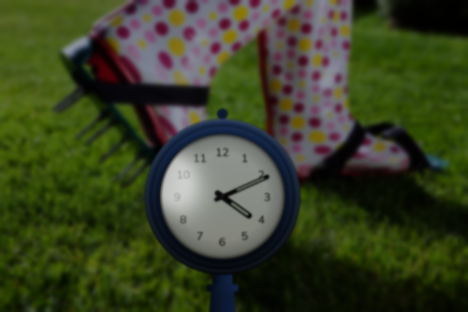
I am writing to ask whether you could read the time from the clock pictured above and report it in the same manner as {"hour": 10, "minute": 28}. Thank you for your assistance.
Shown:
{"hour": 4, "minute": 11}
